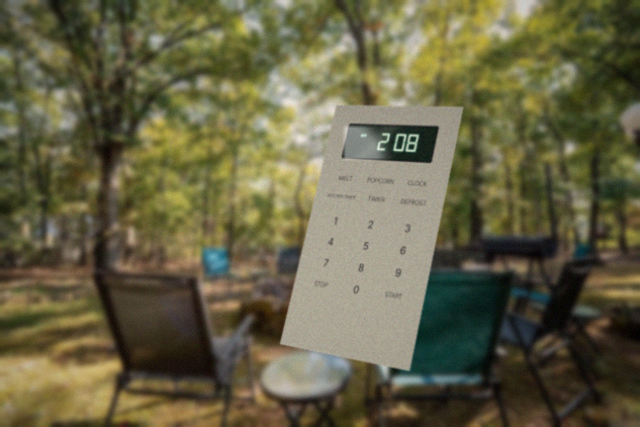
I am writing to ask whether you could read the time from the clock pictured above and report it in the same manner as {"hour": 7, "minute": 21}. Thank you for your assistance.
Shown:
{"hour": 2, "minute": 8}
